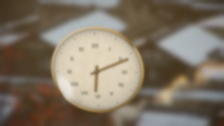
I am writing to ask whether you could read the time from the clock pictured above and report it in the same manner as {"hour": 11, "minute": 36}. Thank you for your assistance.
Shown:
{"hour": 6, "minute": 11}
